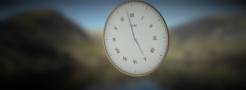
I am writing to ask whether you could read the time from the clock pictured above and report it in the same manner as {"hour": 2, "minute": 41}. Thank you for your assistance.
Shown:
{"hour": 4, "minute": 58}
